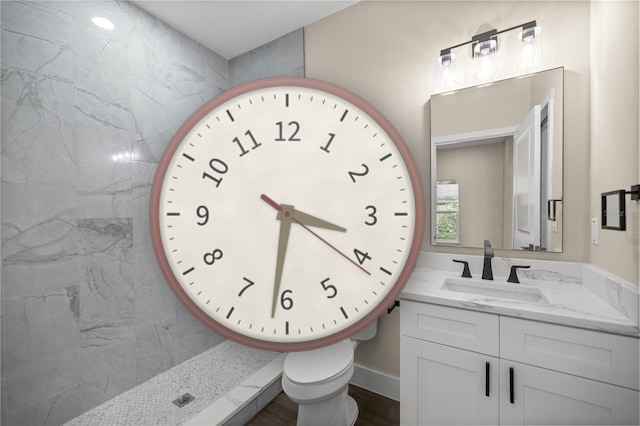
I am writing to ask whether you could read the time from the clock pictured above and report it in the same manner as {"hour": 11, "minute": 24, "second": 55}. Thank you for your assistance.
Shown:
{"hour": 3, "minute": 31, "second": 21}
